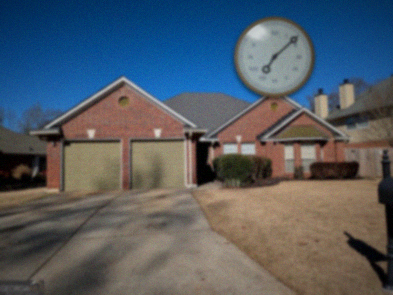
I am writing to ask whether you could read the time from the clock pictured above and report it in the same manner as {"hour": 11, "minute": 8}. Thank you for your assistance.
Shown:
{"hour": 7, "minute": 8}
